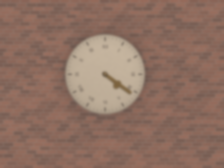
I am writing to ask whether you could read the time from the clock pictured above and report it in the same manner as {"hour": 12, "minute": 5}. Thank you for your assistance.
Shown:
{"hour": 4, "minute": 21}
